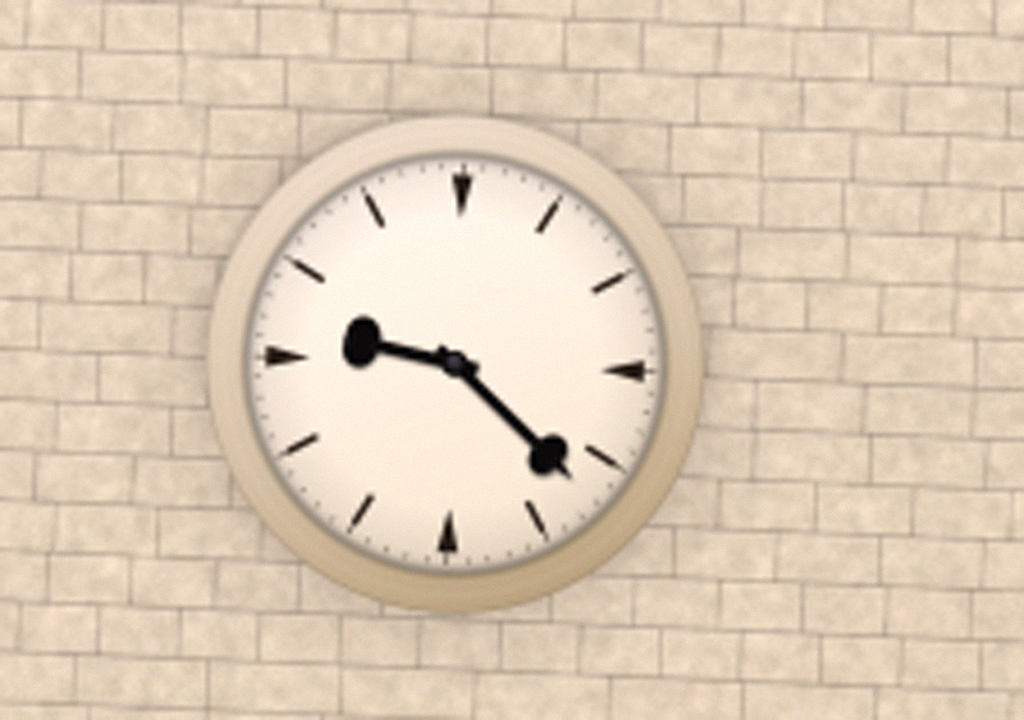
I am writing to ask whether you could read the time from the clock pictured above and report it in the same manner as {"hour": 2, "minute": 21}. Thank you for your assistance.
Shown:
{"hour": 9, "minute": 22}
